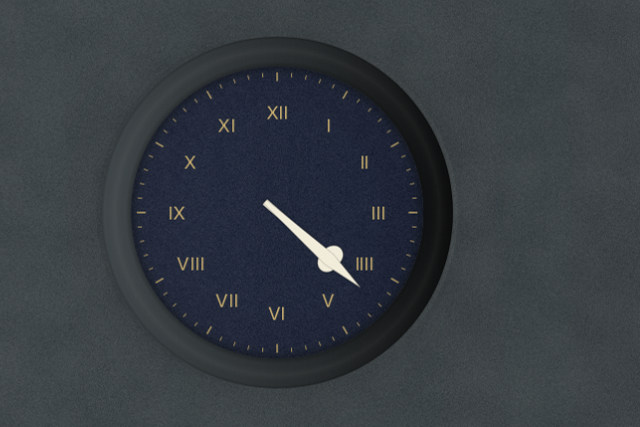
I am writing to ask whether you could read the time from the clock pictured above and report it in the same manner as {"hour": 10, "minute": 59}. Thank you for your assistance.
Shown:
{"hour": 4, "minute": 22}
